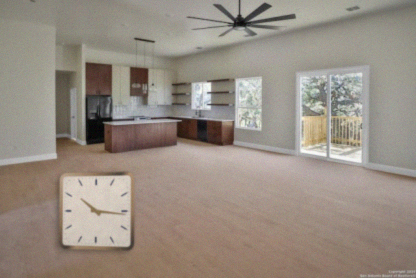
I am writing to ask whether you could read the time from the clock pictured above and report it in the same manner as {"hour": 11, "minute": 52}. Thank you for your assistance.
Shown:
{"hour": 10, "minute": 16}
